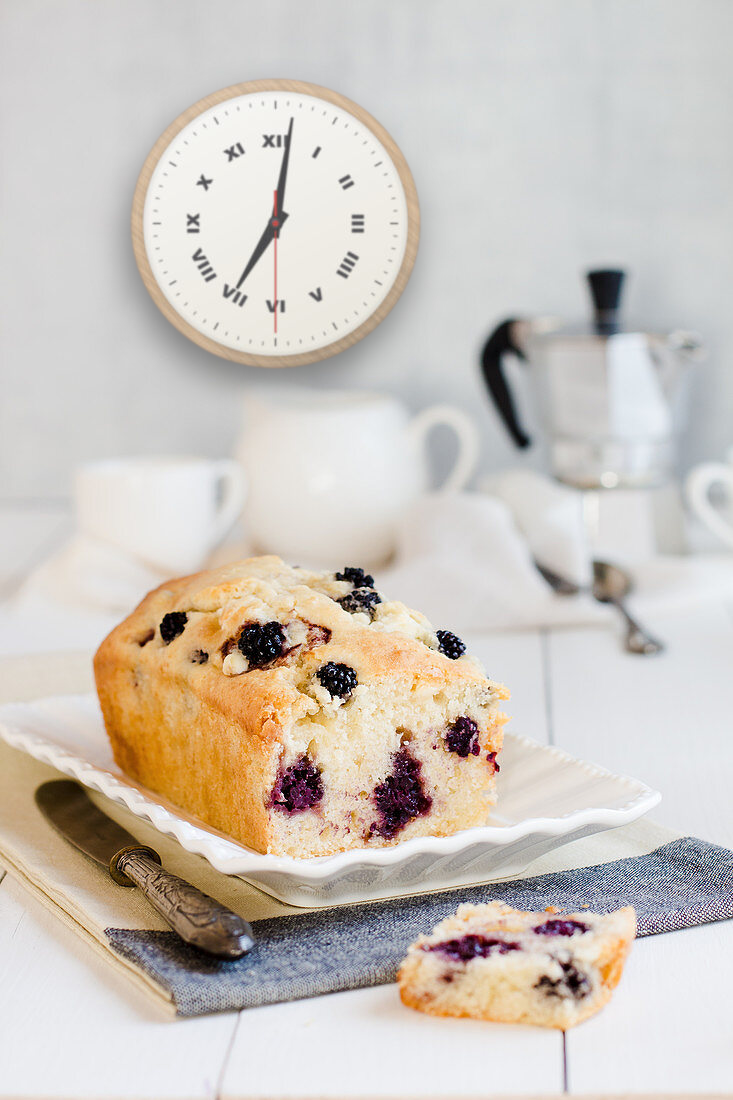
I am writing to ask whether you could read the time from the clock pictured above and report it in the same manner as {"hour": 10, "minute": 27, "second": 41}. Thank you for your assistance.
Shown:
{"hour": 7, "minute": 1, "second": 30}
